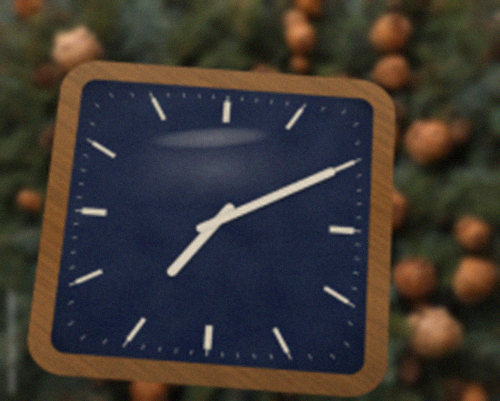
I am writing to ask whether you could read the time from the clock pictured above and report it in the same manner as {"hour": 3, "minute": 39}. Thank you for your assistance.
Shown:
{"hour": 7, "minute": 10}
